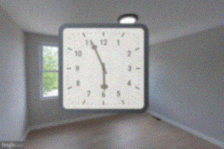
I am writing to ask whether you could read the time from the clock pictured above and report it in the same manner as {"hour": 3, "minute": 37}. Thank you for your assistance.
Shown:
{"hour": 5, "minute": 56}
